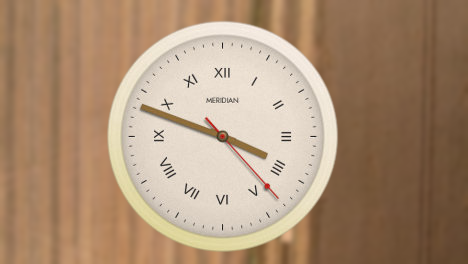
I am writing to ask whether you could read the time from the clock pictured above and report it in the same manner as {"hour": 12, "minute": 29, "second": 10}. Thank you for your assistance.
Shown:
{"hour": 3, "minute": 48, "second": 23}
